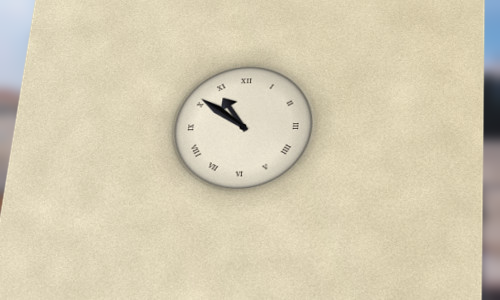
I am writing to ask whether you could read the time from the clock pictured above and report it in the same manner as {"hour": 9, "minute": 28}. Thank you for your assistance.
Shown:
{"hour": 10, "minute": 51}
